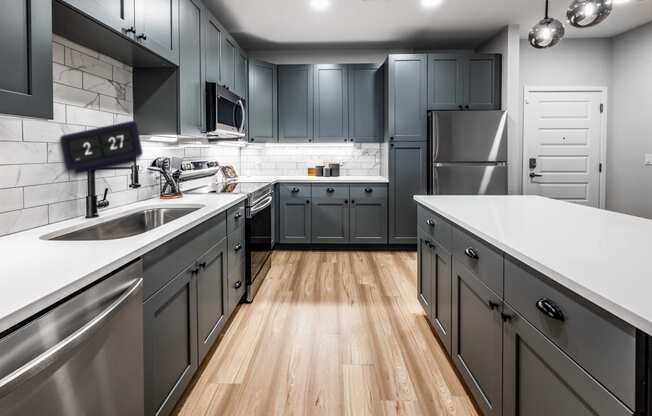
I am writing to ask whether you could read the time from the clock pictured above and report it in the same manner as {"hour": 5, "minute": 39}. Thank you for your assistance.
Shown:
{"hour": 2, "minute": 27}
